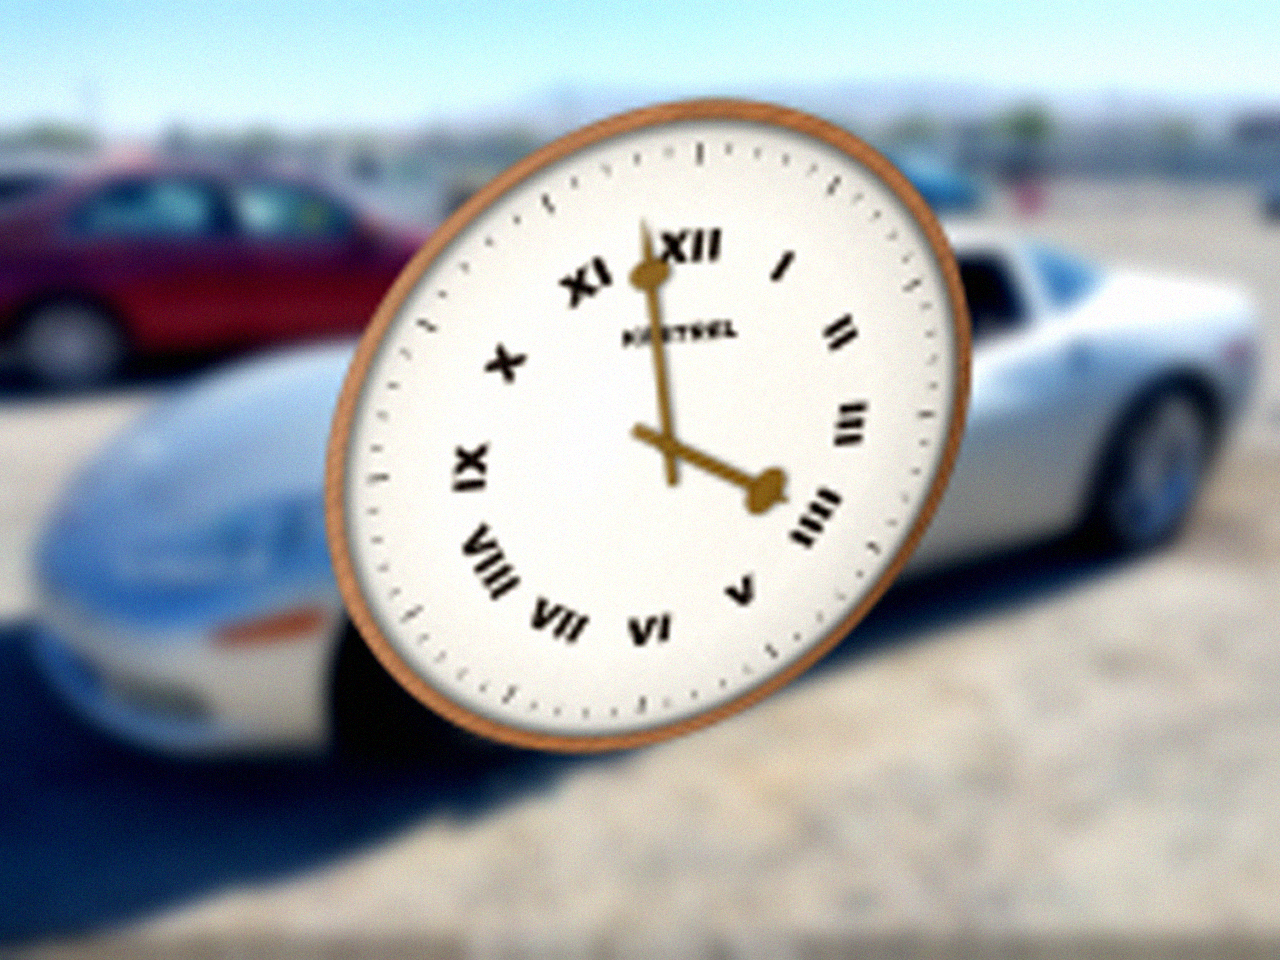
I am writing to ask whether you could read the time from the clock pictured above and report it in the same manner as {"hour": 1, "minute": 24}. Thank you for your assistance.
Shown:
{"hour": 3, "minute": 58}
